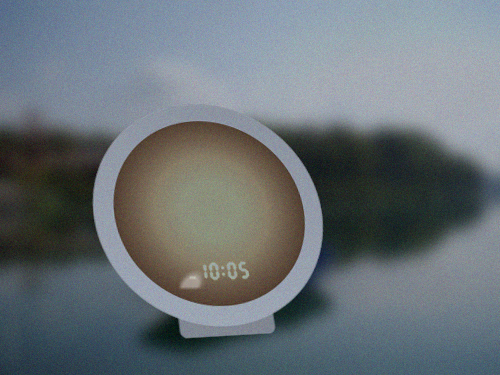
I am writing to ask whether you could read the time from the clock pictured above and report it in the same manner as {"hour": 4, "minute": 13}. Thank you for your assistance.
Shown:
{"hour": 10, "minute": 5}
